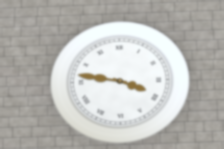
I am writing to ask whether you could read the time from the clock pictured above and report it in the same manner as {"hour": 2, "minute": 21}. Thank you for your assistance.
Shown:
{"hour": 3, "minute": 47}
